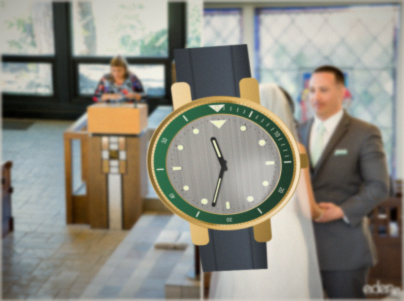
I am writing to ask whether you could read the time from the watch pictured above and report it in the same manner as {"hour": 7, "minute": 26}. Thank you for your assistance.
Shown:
{"hour": 11, "minute": 33}
